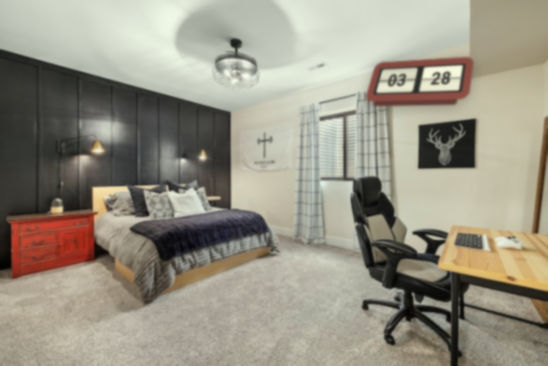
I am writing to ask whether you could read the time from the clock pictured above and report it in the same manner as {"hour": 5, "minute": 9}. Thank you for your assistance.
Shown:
{"hour": 3, "minute": 28}
